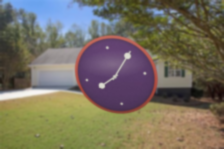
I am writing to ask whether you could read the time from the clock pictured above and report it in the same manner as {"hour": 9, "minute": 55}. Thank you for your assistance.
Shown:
{"hour": 8, "minute": 7}
